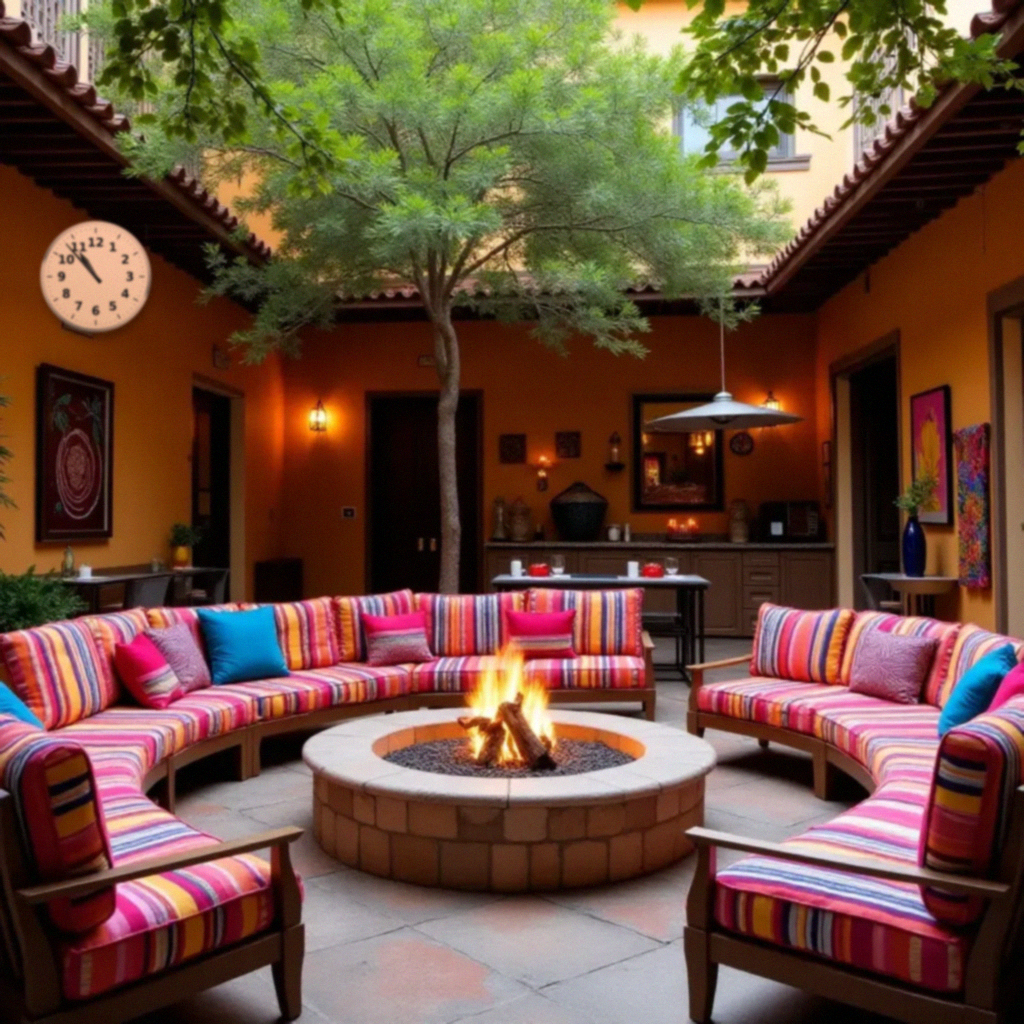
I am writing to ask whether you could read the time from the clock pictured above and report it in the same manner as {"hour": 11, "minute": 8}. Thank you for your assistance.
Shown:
{"hour": 10, "minute": 53}
